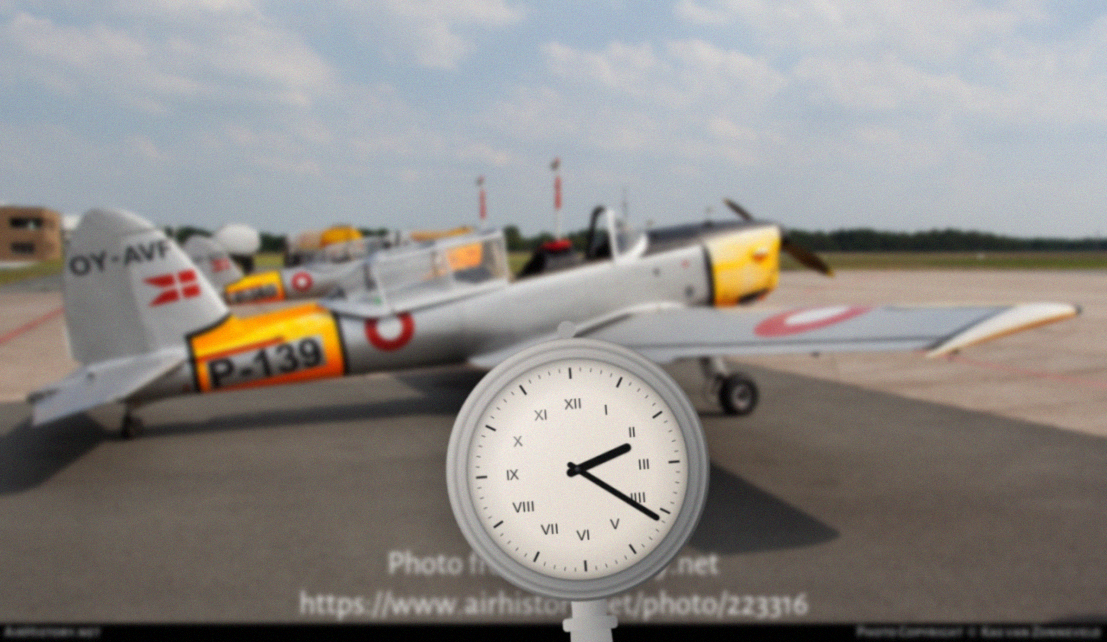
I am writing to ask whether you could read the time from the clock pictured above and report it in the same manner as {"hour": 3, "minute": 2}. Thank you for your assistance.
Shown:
{"hour": 2, "minute": 21}
